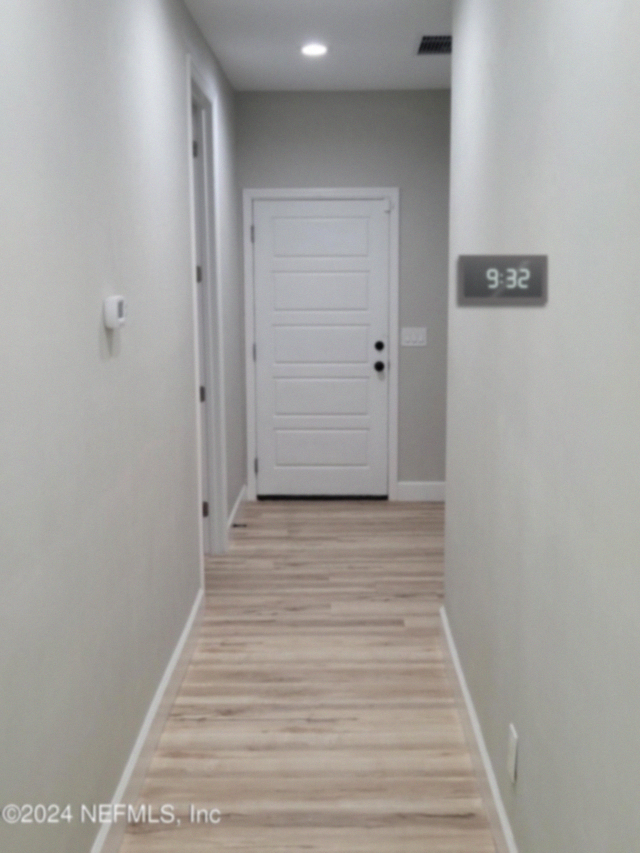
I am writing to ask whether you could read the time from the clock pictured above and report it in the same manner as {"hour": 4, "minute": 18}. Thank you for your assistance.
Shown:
{"hour": 9, "minute": 32}
